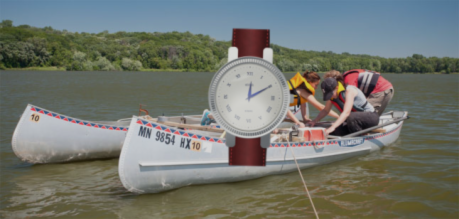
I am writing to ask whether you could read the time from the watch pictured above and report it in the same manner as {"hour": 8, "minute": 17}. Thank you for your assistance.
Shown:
{"hour": 12, "minute": 10}
